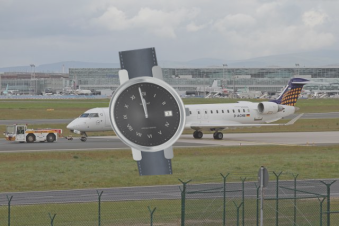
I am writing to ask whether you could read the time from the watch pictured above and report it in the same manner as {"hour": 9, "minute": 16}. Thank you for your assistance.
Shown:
{"hour": 11, "minute": 59}
